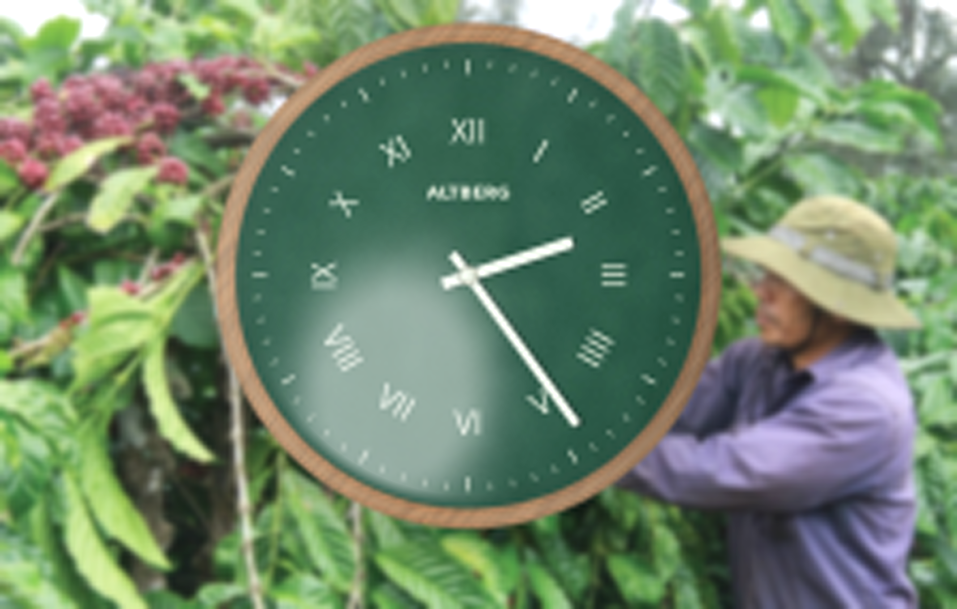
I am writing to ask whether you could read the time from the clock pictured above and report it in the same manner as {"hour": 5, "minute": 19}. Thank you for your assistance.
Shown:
{"hour": 2, "minute": 24}
